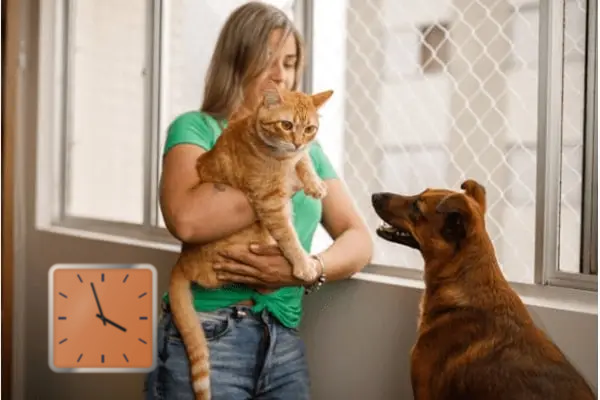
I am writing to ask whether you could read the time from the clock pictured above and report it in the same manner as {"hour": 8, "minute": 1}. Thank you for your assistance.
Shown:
{"hour": 3, "minute": 57}
